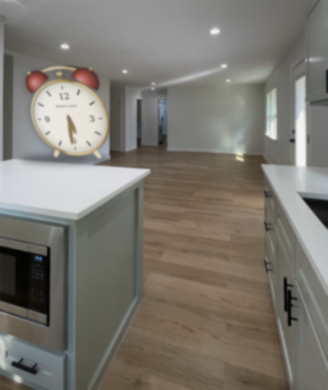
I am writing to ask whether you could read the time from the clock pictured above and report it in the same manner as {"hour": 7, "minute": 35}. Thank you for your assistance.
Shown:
{"hour": 5, "minute": 31}
